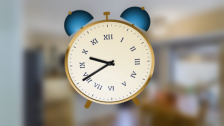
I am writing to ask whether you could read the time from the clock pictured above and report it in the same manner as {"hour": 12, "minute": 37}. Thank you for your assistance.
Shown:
{"hour": 9, "minute": 40}
